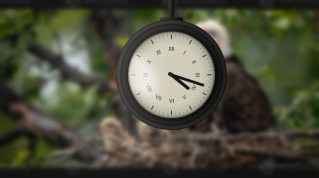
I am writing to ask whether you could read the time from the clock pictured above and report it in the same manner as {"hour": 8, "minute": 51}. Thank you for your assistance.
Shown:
{"hour": 4, "minute": 18}
